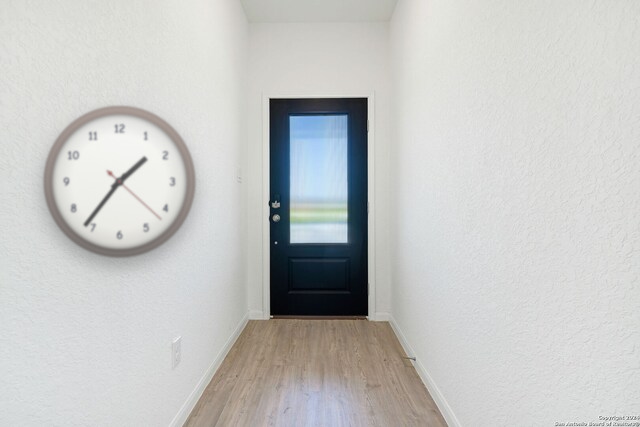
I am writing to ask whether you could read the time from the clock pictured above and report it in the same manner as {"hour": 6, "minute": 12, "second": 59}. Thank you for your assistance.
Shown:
{"hour": 1, "minute": 36, "second": 22}
